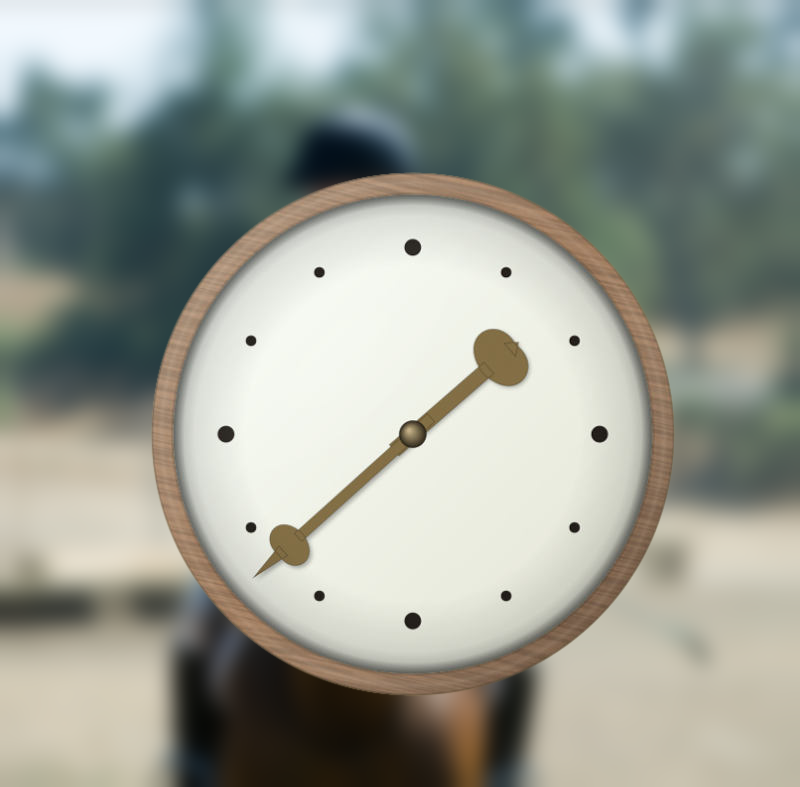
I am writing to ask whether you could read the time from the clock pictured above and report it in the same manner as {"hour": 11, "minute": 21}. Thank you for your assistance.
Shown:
{"hour": 1, "minute": 38}
